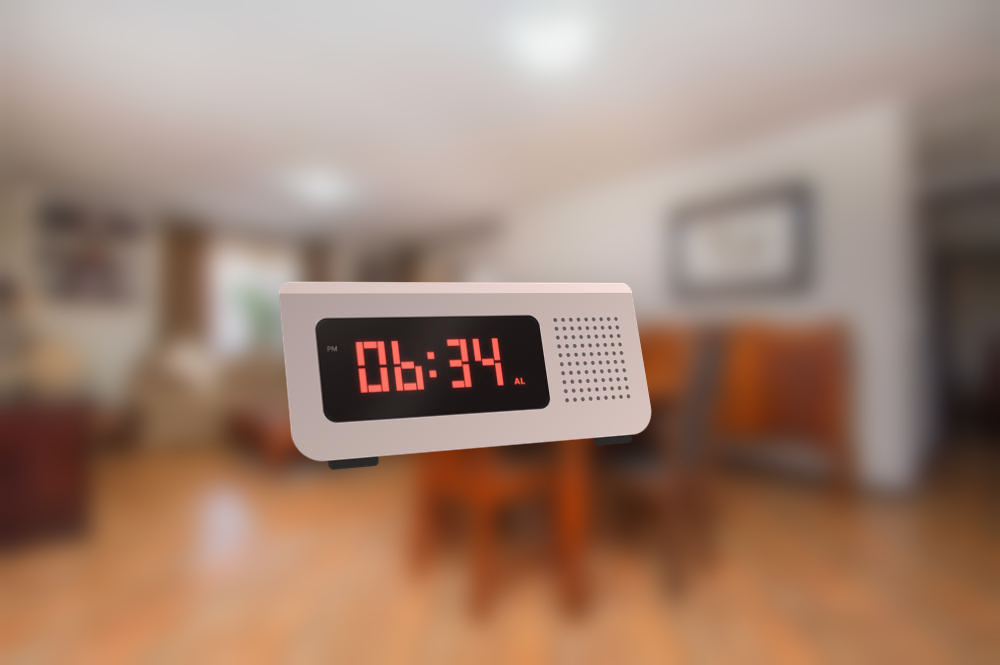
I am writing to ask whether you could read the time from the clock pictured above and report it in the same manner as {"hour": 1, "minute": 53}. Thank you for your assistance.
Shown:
{"hour": 6, "minute": 34}
